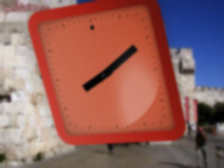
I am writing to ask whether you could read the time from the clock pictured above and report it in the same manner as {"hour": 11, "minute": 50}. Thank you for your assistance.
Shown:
{"hour": 8, "minute": 10}
